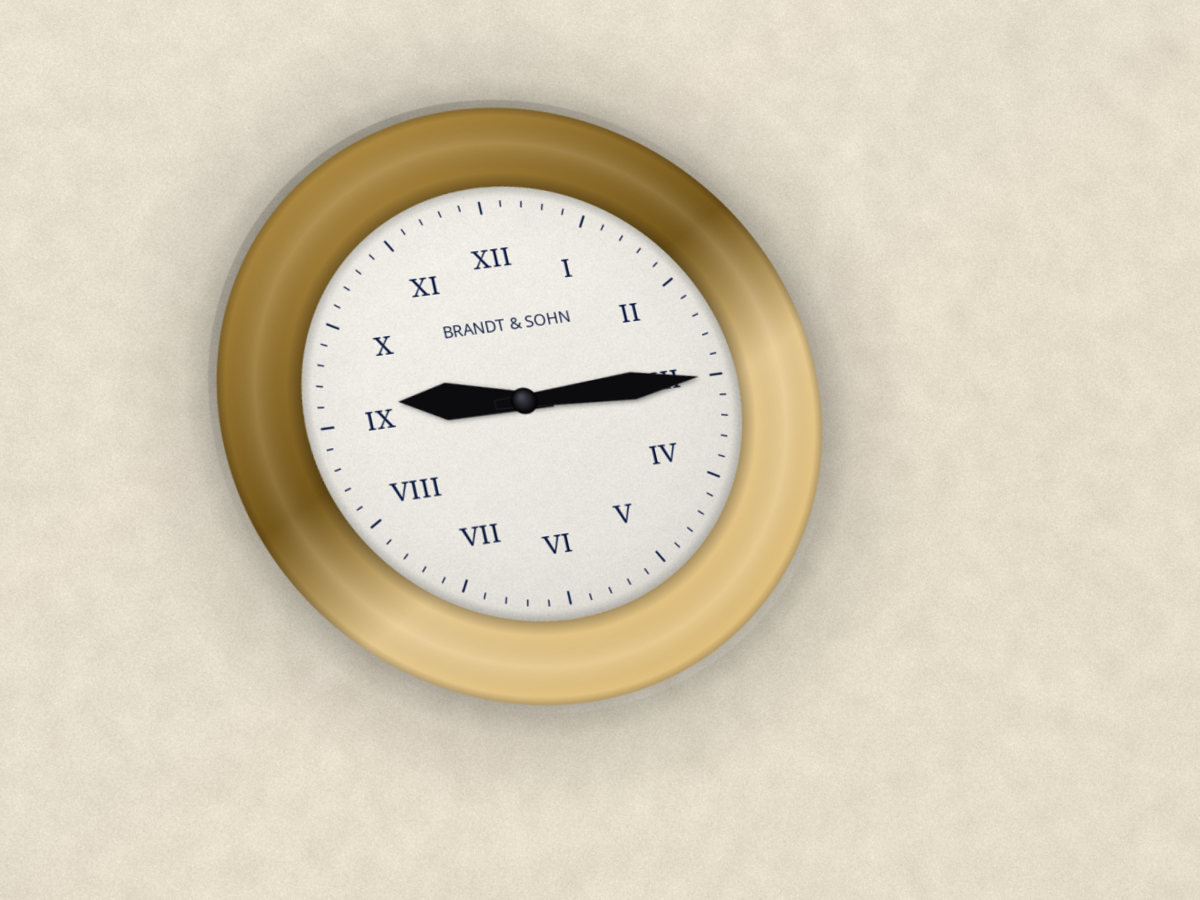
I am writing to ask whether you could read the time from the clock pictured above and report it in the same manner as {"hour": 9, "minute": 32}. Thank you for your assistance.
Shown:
{"hour": 9, "minute": 15}
